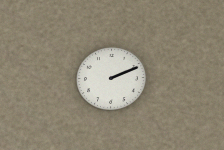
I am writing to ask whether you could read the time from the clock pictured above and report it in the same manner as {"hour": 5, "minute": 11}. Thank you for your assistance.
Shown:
{"hour": 2, "minute": 11}
